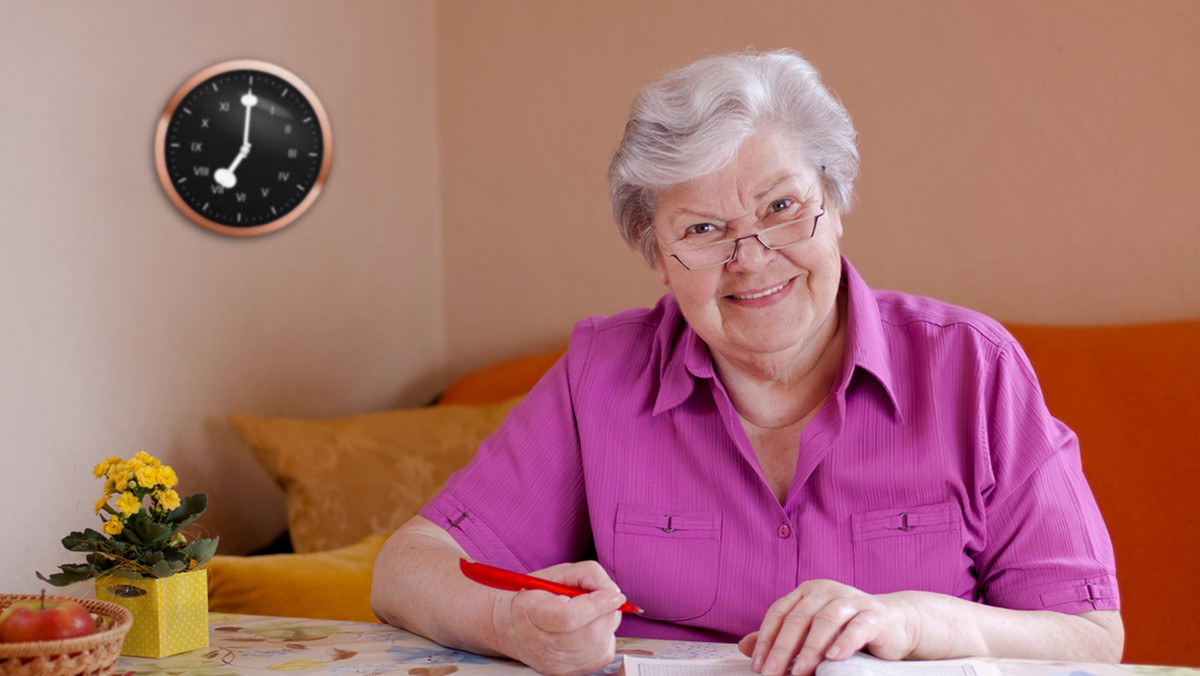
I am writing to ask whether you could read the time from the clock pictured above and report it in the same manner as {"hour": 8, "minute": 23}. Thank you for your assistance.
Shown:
{"hour": 7, "minute": 0}
